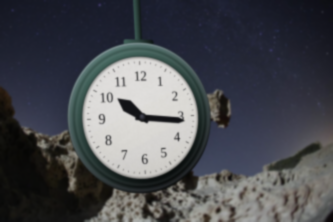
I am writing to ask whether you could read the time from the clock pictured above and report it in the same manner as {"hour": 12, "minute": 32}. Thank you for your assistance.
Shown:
{"hour": 10, "minute": 16}
